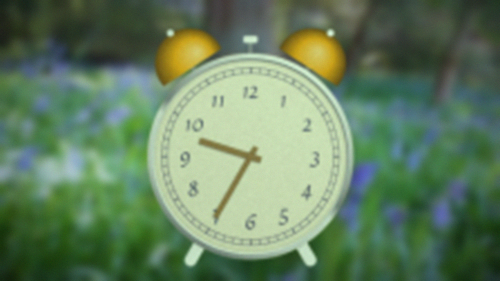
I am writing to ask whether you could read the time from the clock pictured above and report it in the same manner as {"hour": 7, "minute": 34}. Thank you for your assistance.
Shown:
{"hour": 9, "minute": 35}
